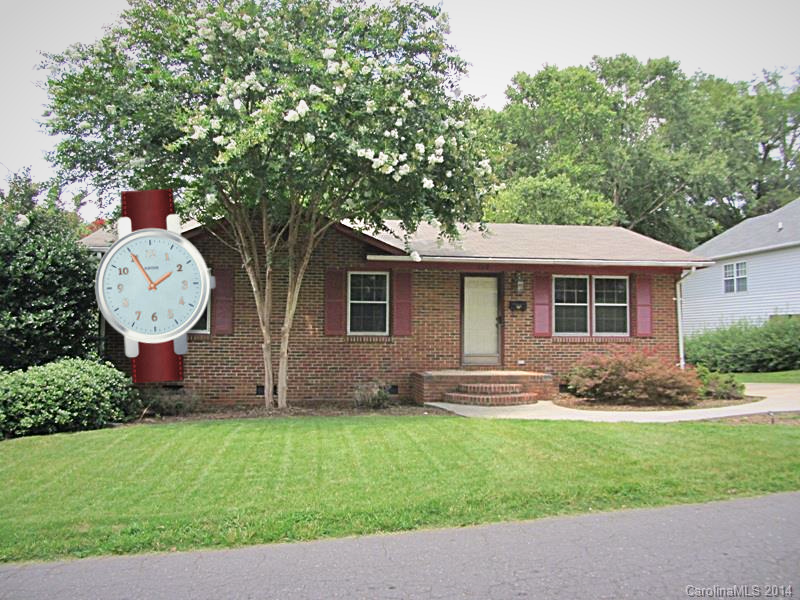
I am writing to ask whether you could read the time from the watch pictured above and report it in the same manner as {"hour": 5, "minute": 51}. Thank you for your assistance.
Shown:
{"hour": 1, "minute": 55}
